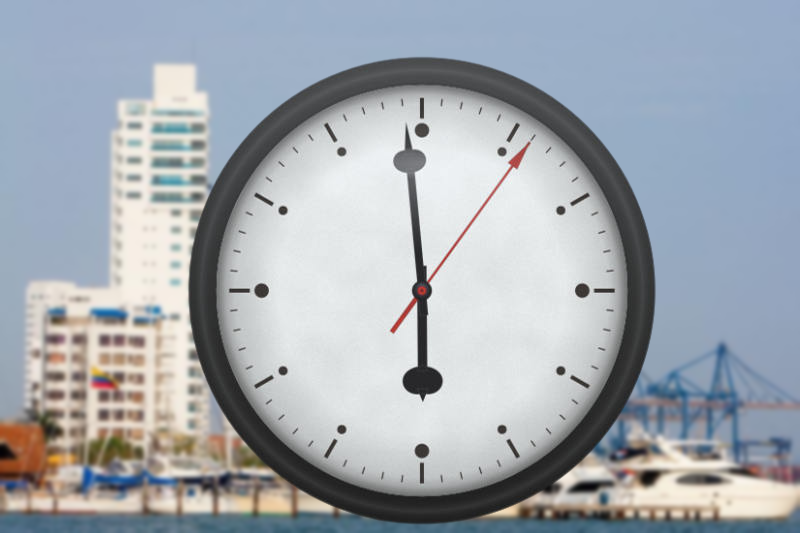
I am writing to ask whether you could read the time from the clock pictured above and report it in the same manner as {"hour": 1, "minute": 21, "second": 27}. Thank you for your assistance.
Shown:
{"hour": 5, "minute": 59, "second": 6}
